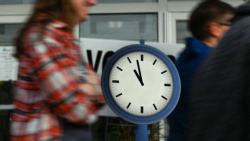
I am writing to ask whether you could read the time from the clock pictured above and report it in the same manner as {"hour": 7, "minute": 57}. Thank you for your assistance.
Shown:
{"hour": 10, "minute": 58}
